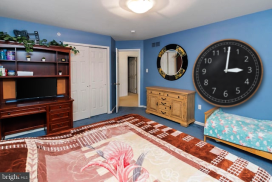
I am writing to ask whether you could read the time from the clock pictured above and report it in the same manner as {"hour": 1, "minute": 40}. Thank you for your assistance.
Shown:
{"hour": 3, "minute": 1}
